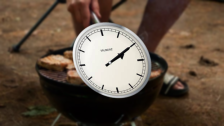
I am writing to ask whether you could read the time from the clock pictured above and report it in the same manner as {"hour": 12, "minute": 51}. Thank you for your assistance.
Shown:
{"hour": 2, "minute": 10}
